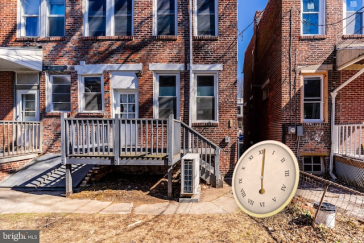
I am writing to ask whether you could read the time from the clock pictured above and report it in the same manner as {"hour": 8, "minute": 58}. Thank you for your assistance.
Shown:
{"hour": 6, "minute": 1}
